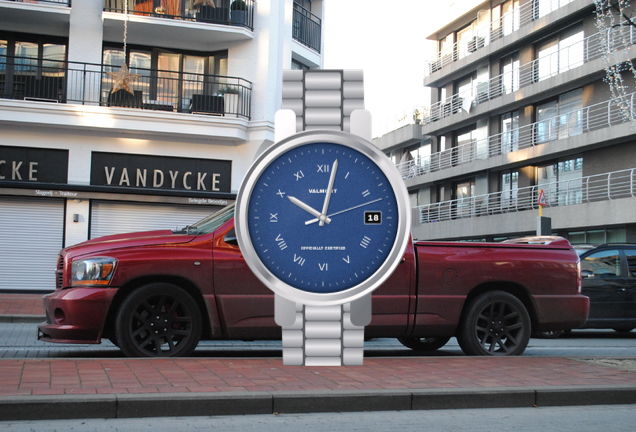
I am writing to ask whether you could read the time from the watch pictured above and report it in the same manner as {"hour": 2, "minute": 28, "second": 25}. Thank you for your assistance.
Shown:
{"hour": 10, "minute": 2, "second": 12}
